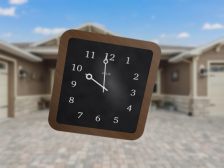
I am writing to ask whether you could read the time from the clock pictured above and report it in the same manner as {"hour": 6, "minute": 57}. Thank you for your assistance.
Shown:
{"hour": 9, "minute": 59}
